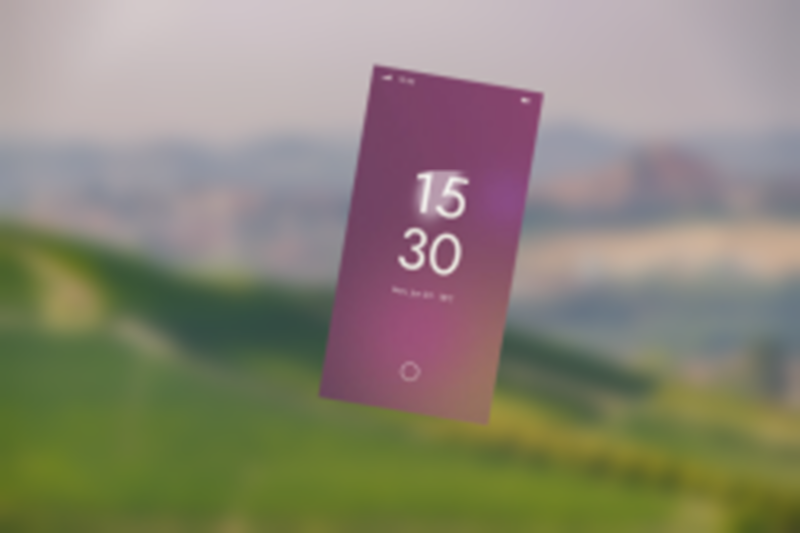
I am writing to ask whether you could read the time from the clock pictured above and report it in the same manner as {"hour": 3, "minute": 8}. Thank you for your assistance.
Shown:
{"hour": 15, "minute": 30}
